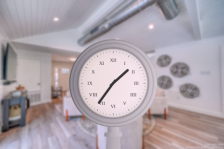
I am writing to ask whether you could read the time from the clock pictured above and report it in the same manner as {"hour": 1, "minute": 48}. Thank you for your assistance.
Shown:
{"hour": 1, "minute": 36}
